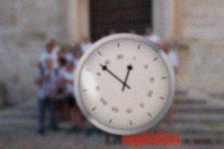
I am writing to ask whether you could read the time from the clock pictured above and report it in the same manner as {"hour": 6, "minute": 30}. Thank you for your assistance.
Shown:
{"hour": 12, "minute": 53}
